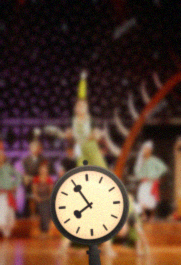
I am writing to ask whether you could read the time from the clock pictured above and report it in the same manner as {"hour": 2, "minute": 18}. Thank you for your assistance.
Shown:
{"hour": 7, "minute": 55}
